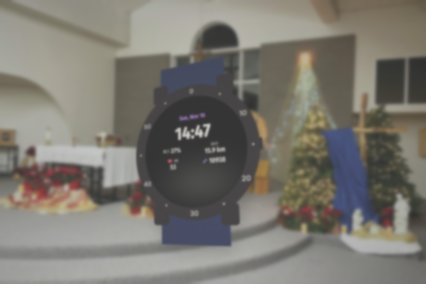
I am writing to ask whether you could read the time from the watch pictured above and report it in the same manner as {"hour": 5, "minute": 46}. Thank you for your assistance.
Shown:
{"hour": 14, "minute": 47}
